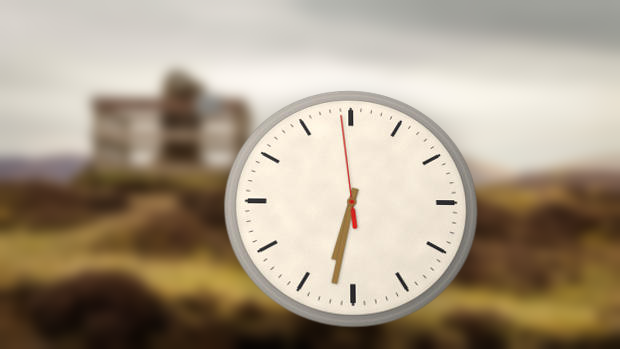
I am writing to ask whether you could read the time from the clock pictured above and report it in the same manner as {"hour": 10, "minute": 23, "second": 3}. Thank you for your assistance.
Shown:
{"hour": 6, "minute": 31, "second": 59}
